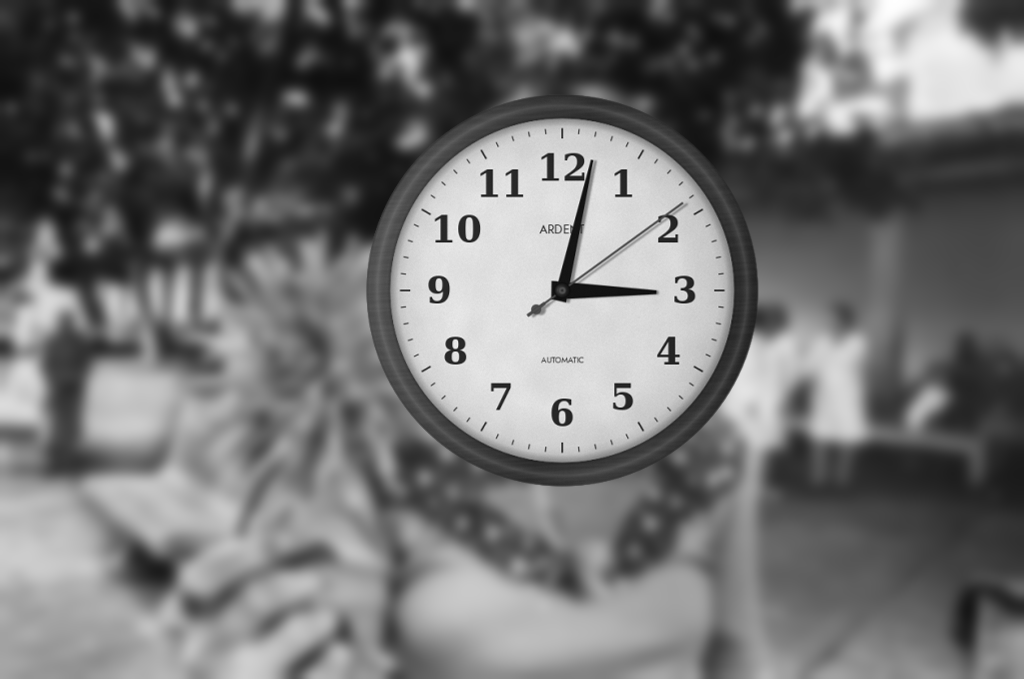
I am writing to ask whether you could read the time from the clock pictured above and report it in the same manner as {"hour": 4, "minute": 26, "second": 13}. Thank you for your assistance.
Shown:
{"hour": 3, "minute": 2, "second": 9}
